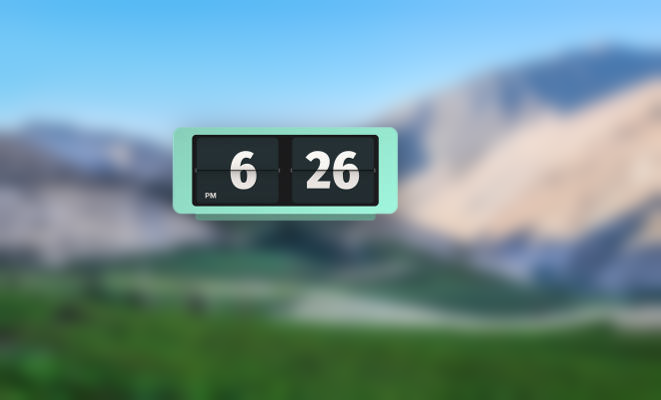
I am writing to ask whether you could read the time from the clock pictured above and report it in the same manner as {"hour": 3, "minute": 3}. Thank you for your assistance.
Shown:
{"hour": 6, "minute": 26}
